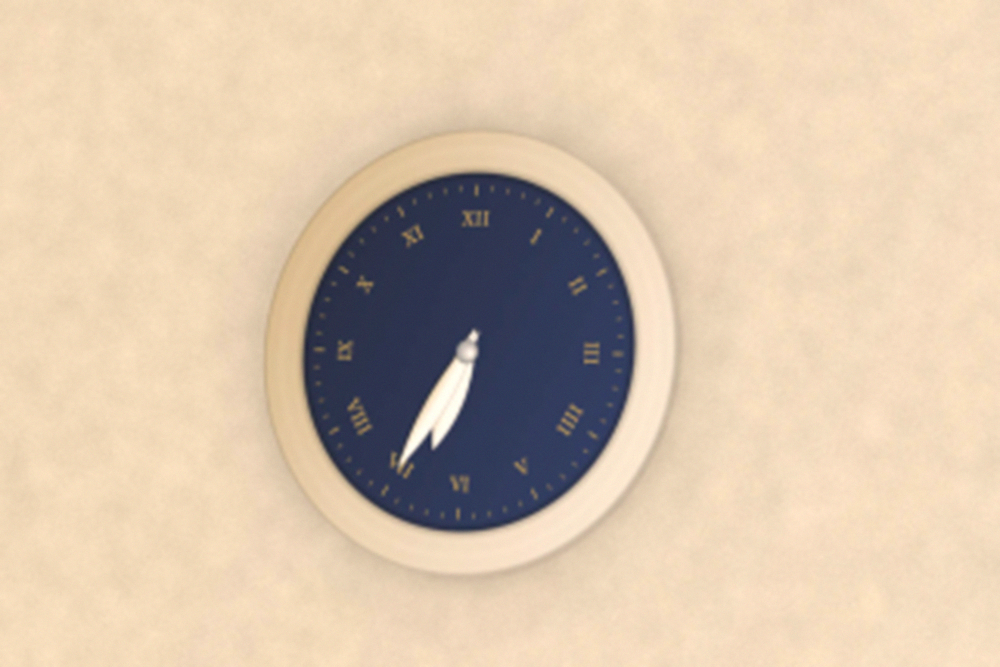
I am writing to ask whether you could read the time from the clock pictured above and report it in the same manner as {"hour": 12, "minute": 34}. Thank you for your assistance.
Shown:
{"hour": 6, "minute": 35}
